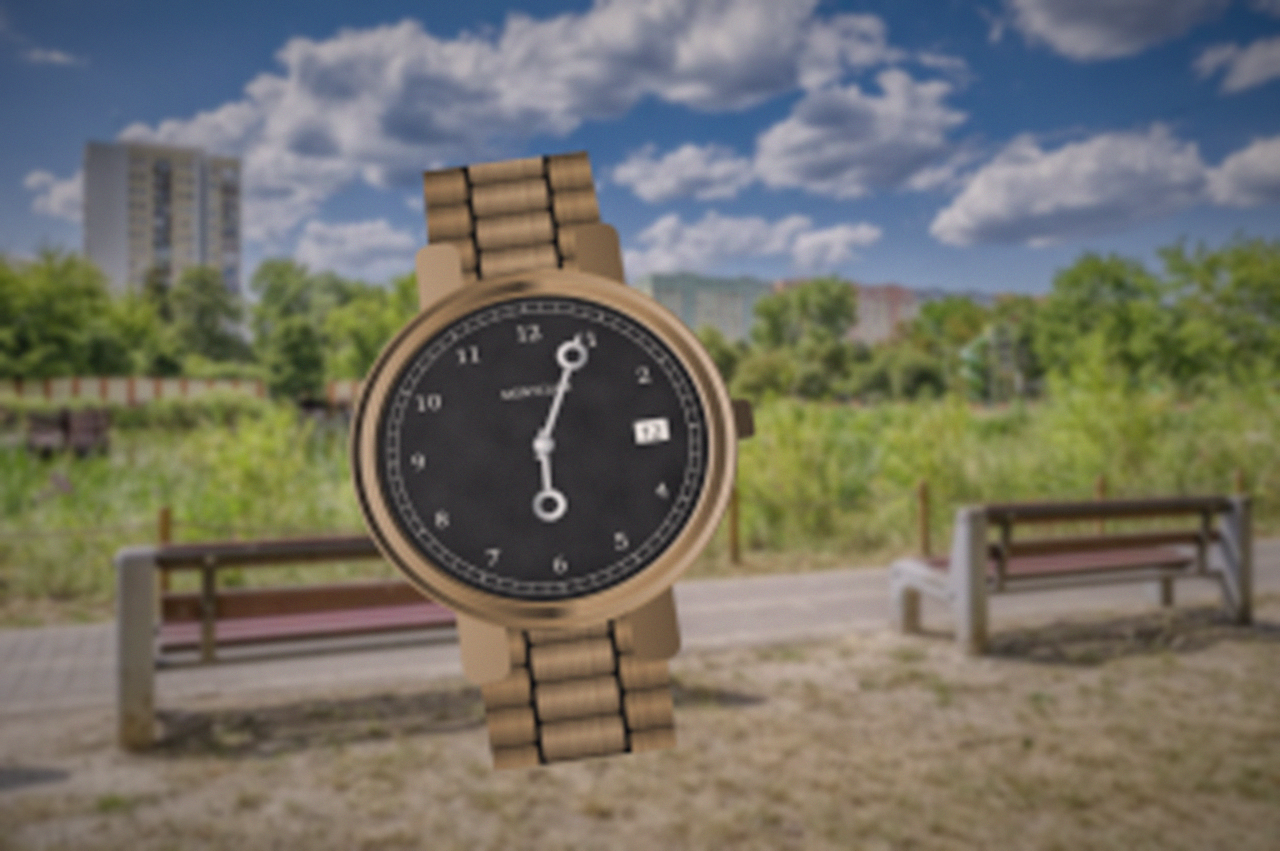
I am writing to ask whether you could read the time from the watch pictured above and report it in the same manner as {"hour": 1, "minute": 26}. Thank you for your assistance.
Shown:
{"hour": 6, "minute": 4}
